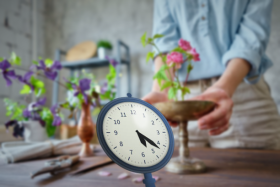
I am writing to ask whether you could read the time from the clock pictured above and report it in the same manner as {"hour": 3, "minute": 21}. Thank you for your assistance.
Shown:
{"hour": 5, "minute": 22}
